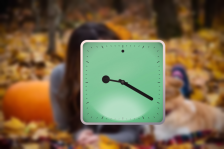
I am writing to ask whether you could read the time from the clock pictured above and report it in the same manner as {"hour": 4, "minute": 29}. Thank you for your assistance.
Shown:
{"hour": 9, "minute": 20}
